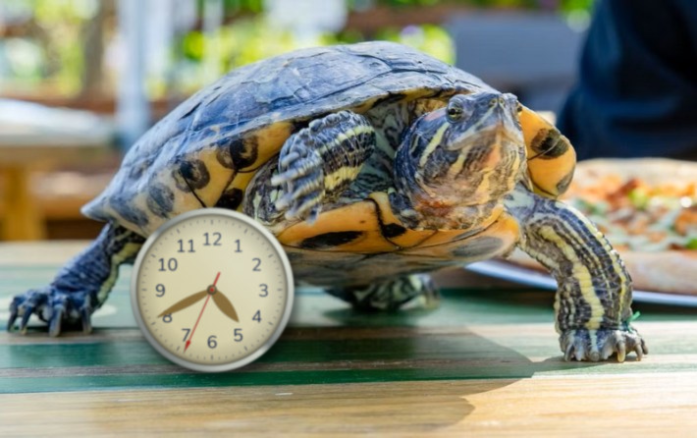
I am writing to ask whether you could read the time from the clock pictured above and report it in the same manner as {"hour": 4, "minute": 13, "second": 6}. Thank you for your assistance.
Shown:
{"hour": 4, "minute": 40, "second": 34}
